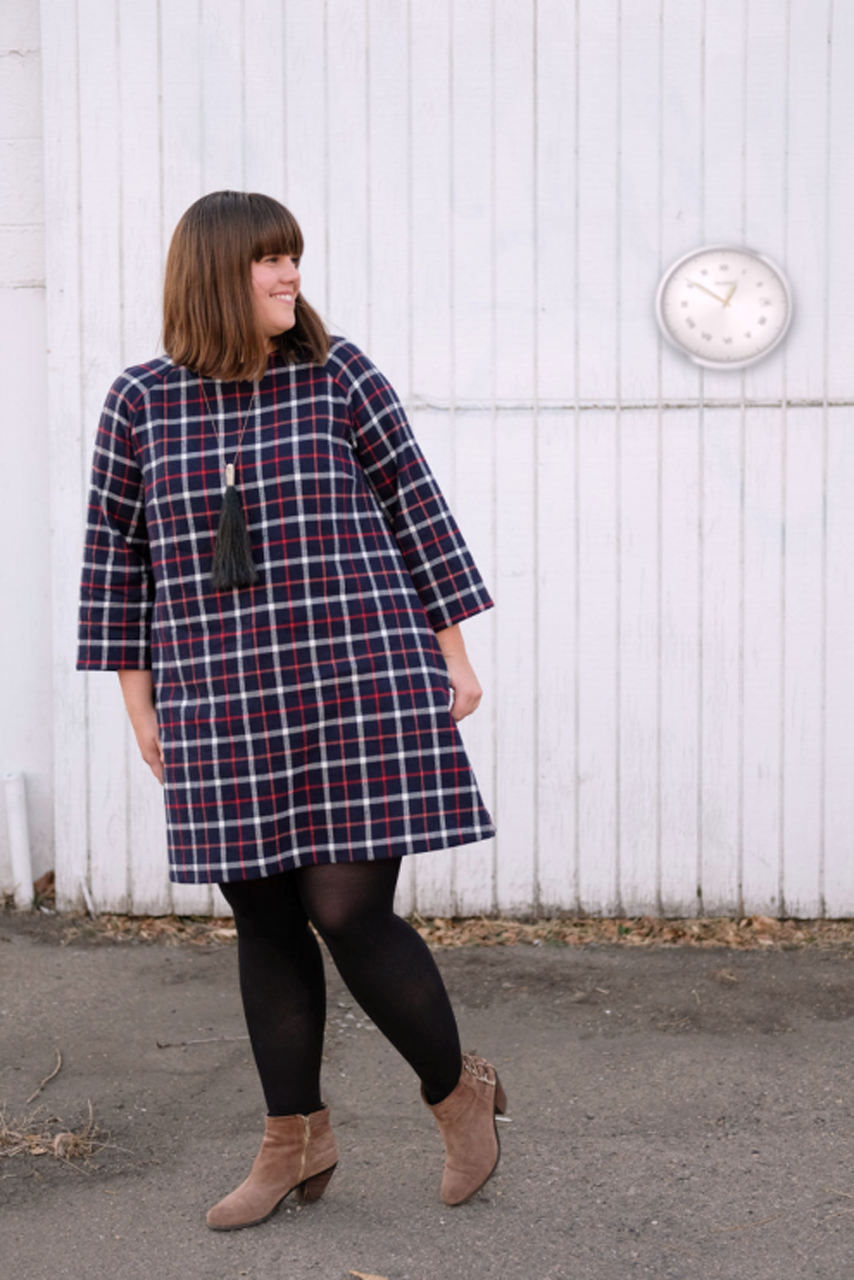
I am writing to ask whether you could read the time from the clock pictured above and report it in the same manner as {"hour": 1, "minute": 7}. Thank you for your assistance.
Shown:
{"hour": 12, "minute": 51}
